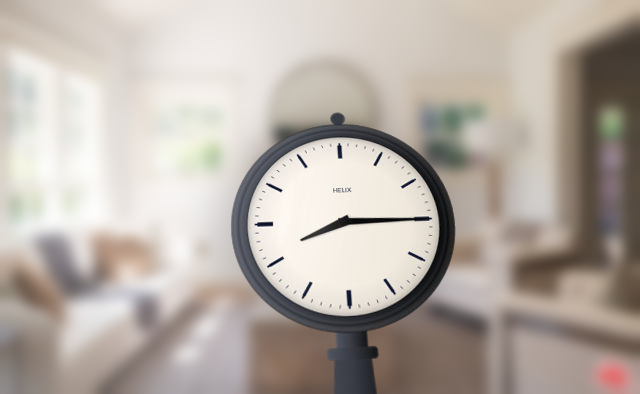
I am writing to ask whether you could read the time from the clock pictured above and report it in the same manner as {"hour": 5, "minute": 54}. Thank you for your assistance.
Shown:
{"hour": 8, "minute": 15}
